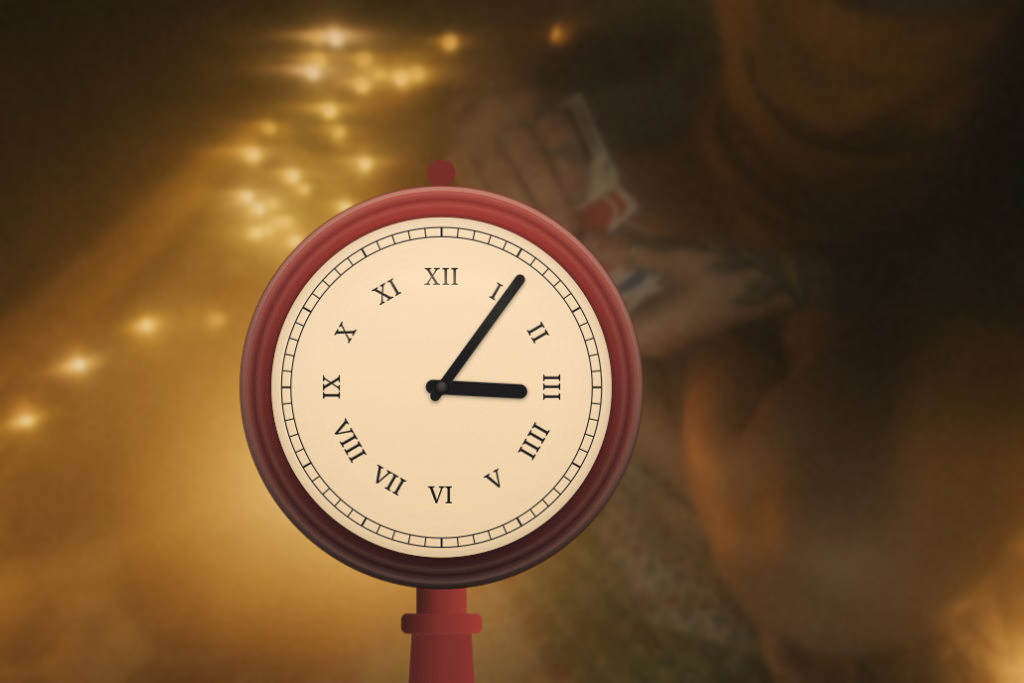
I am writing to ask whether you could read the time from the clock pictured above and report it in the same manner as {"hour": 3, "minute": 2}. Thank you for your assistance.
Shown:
{"hour": 3, "minute": 6}
